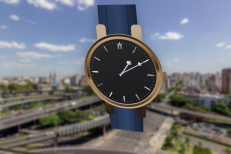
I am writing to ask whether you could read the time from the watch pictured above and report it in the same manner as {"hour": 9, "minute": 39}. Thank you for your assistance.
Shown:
{"hour": 1, "minute": 10}
